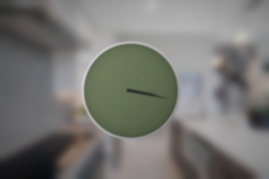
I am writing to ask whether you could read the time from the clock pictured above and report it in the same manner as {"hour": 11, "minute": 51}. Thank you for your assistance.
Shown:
{"hour": 3, "minute": 17}
